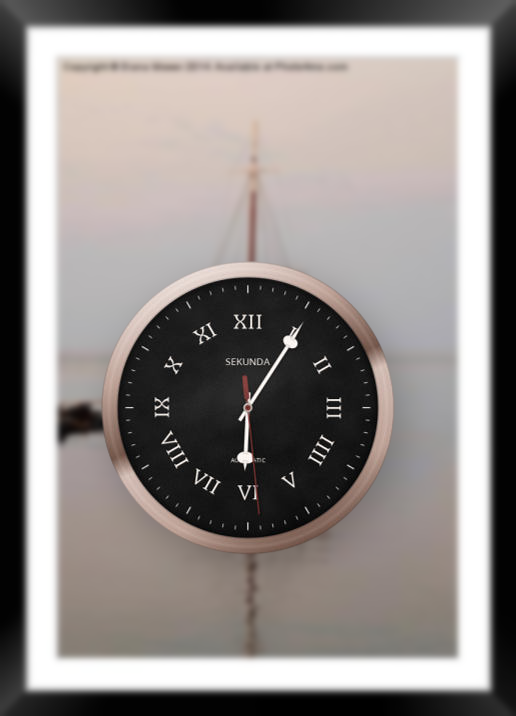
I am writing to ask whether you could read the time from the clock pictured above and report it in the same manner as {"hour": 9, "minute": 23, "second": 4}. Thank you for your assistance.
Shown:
{"hour": 6, "minute": 5, "second": 29}
